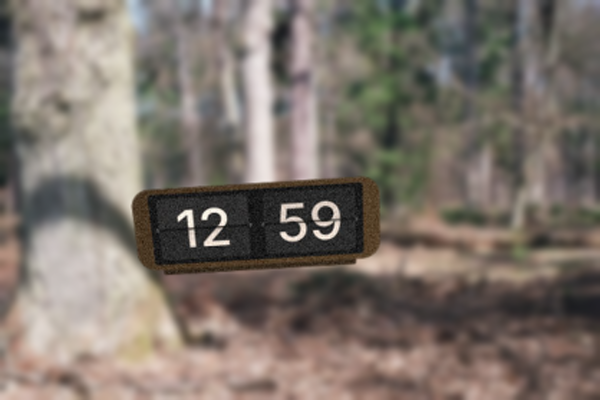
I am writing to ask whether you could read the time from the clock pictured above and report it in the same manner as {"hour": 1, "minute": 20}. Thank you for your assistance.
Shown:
{"hour": 12, "minute": 59}
